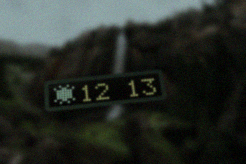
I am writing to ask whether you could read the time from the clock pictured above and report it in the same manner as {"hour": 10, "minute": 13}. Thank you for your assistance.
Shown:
{"hour": 12, "minute": 13}
